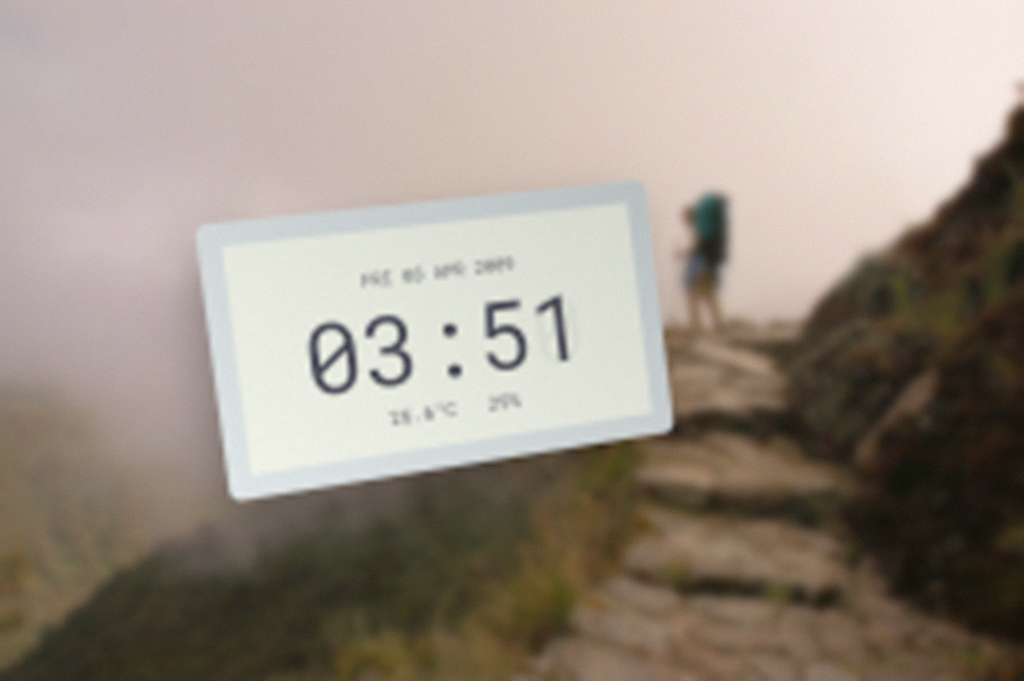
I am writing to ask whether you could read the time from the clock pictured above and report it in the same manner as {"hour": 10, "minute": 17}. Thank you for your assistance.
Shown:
{"hour": 3, "minute": 51}
